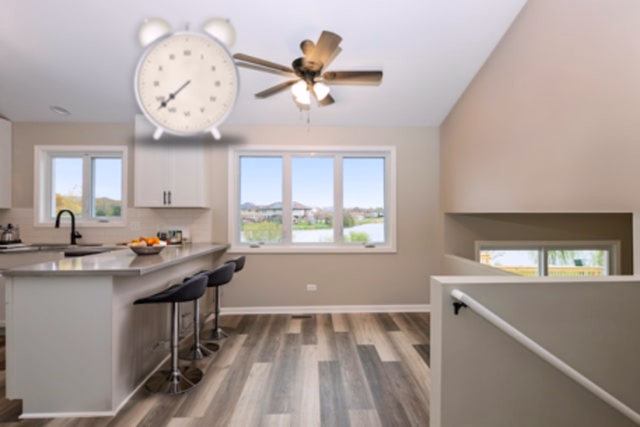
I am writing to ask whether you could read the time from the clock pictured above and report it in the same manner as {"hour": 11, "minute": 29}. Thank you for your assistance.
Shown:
{"hour": 7, "minute": 38}
